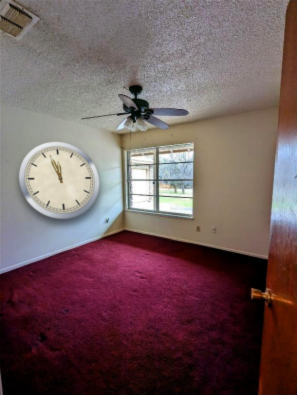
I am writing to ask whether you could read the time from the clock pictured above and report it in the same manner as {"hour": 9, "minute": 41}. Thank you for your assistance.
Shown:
{"hour": 11, "minute": 57}
